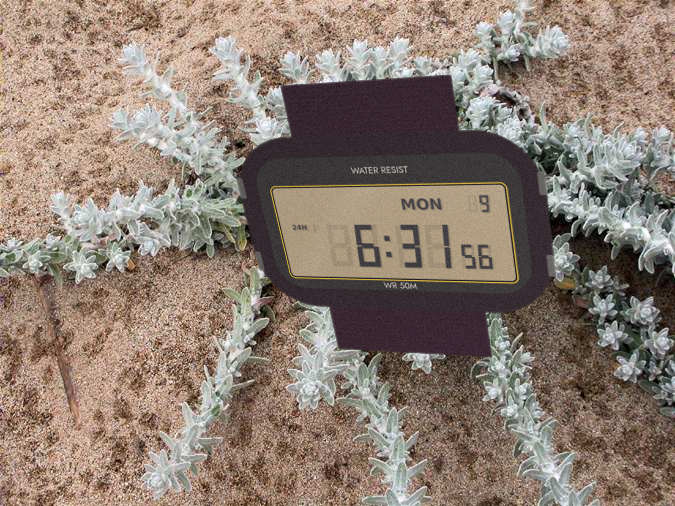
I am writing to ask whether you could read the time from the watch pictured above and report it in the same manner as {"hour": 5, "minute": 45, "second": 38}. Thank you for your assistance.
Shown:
{"hour": 6, "minute": 31, "second": 56}
